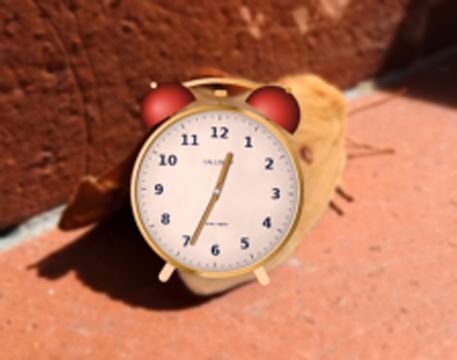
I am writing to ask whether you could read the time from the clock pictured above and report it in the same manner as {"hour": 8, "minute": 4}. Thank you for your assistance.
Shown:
{"hour": 12, "minute": 34}
